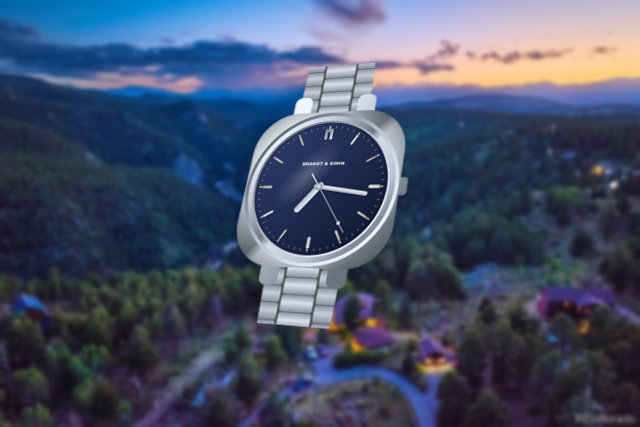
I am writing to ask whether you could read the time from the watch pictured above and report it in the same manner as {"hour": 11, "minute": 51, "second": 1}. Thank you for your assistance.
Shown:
{"hour": 7, "minute": 16, "second": 24}
